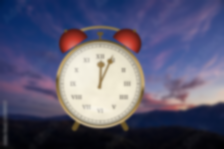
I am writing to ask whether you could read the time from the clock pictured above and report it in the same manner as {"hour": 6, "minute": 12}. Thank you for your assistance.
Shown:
{"hour": 12, "minute": 4}
